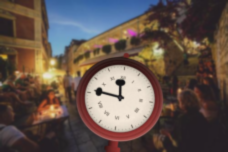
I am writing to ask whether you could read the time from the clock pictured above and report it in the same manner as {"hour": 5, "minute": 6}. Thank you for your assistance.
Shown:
{"hour": 11, "minute": 46}
